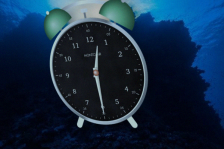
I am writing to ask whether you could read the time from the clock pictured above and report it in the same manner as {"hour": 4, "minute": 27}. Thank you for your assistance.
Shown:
{"hour": 12, "minute": 30}
